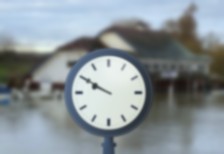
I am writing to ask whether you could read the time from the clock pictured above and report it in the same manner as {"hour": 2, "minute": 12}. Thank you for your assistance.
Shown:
{"hour": 9, "minute": 50}
